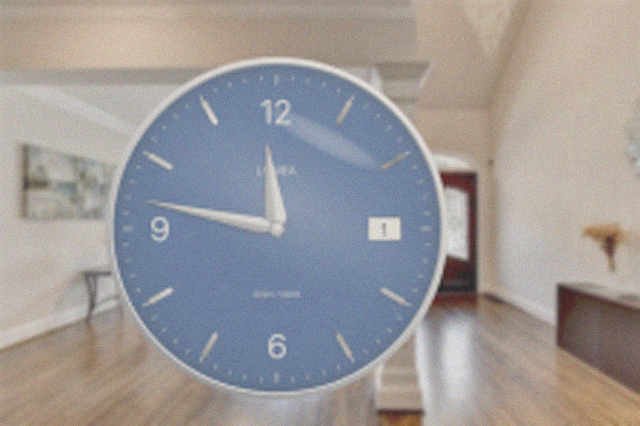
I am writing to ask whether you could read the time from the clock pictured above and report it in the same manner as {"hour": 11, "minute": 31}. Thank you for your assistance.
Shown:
{"hour": 11, "minute": 47}
